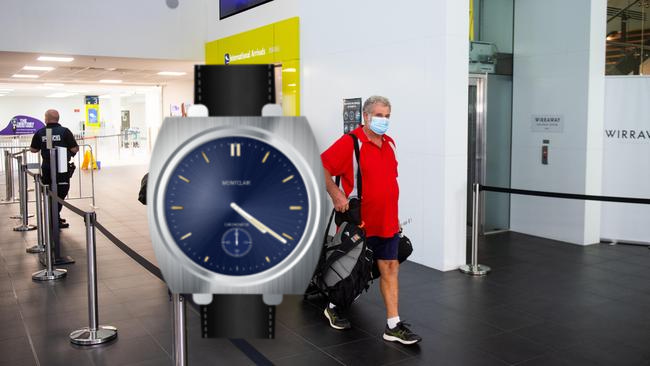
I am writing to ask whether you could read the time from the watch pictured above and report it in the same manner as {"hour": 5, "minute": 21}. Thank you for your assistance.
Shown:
{"hour": 4, "minute": 21}
